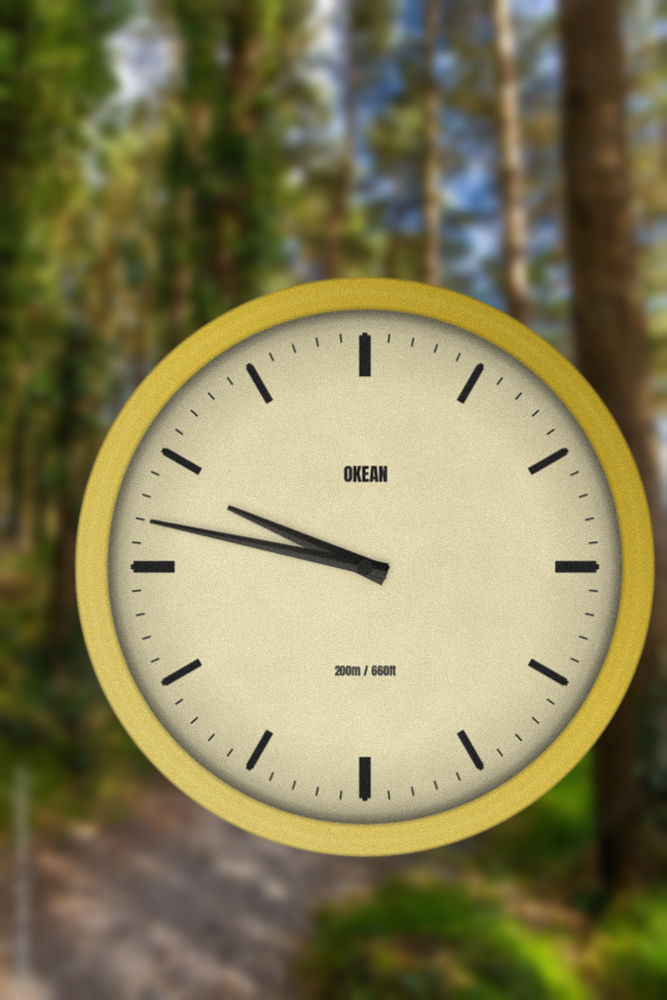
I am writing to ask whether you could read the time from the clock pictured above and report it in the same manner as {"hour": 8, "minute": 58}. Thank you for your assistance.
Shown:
{"hour": 9, "minute": 47}
